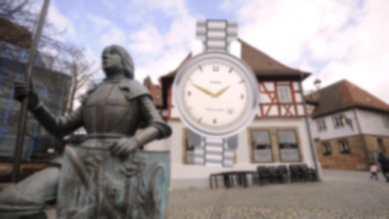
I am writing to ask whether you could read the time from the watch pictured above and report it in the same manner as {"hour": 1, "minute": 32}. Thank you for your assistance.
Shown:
{"hour": 1, "minute": 49}
